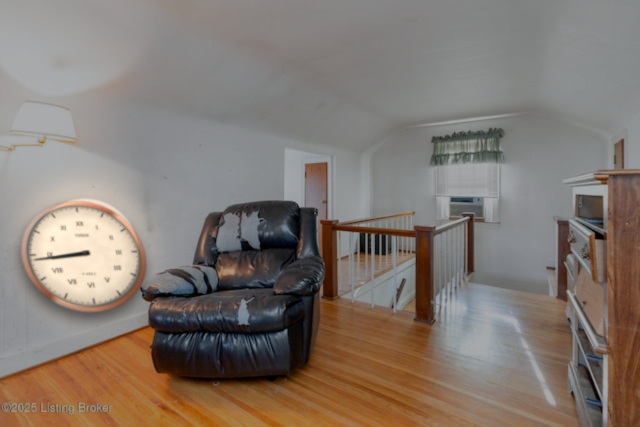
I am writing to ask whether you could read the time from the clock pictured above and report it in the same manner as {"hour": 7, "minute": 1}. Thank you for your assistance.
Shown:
{"hour": 8, "minute": 44}
